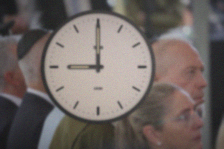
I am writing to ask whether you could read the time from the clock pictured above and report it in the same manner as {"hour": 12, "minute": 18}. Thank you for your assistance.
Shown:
{"hour": 9, "minute": 0}
